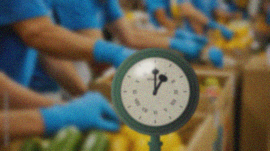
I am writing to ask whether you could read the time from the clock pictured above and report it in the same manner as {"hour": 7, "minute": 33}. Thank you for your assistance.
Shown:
{"hour": 1, "minute": 0}
